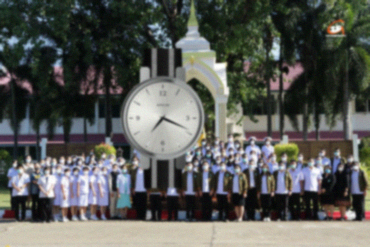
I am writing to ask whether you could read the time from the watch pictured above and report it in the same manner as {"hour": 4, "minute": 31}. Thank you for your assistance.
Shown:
{"hour": 7, "minute": 19}
